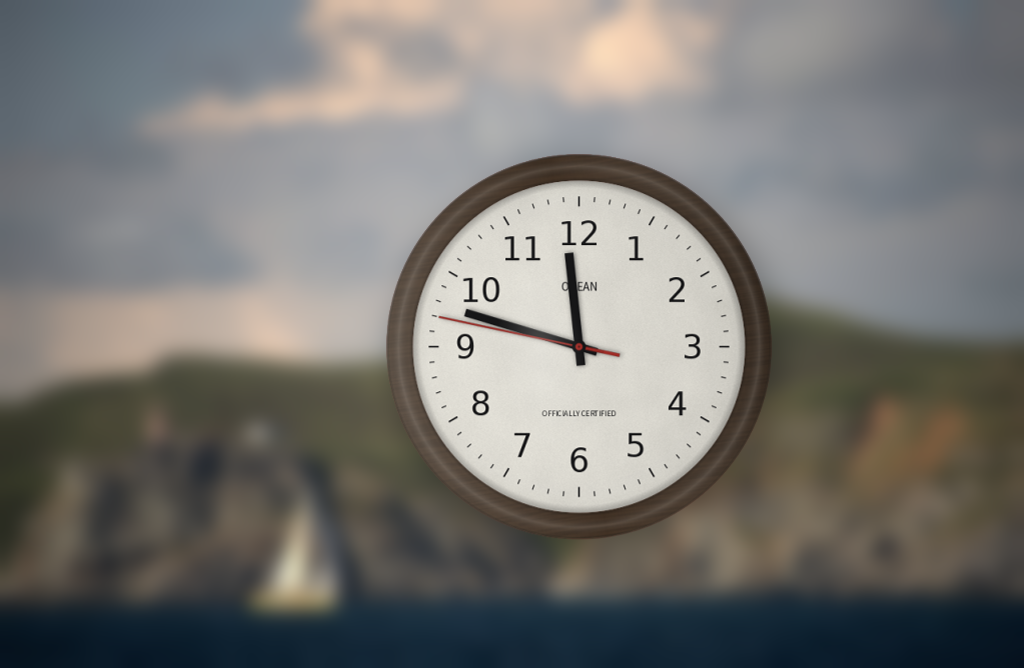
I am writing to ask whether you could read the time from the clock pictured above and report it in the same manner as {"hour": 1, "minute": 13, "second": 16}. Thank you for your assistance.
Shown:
{"hour": 11, "minute": 47, "second": 47}
